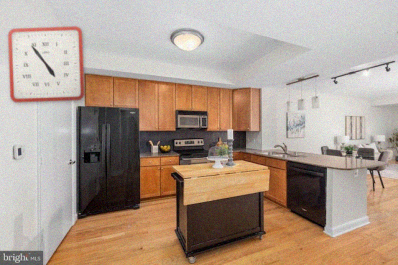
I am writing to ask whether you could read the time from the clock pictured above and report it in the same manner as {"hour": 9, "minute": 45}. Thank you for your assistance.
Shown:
{"hour": 4, "minute": 54}
